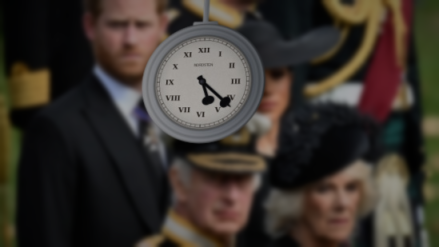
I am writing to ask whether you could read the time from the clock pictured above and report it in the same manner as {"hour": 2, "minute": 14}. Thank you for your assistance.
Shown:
{"hour": 5, "minute": 22}
